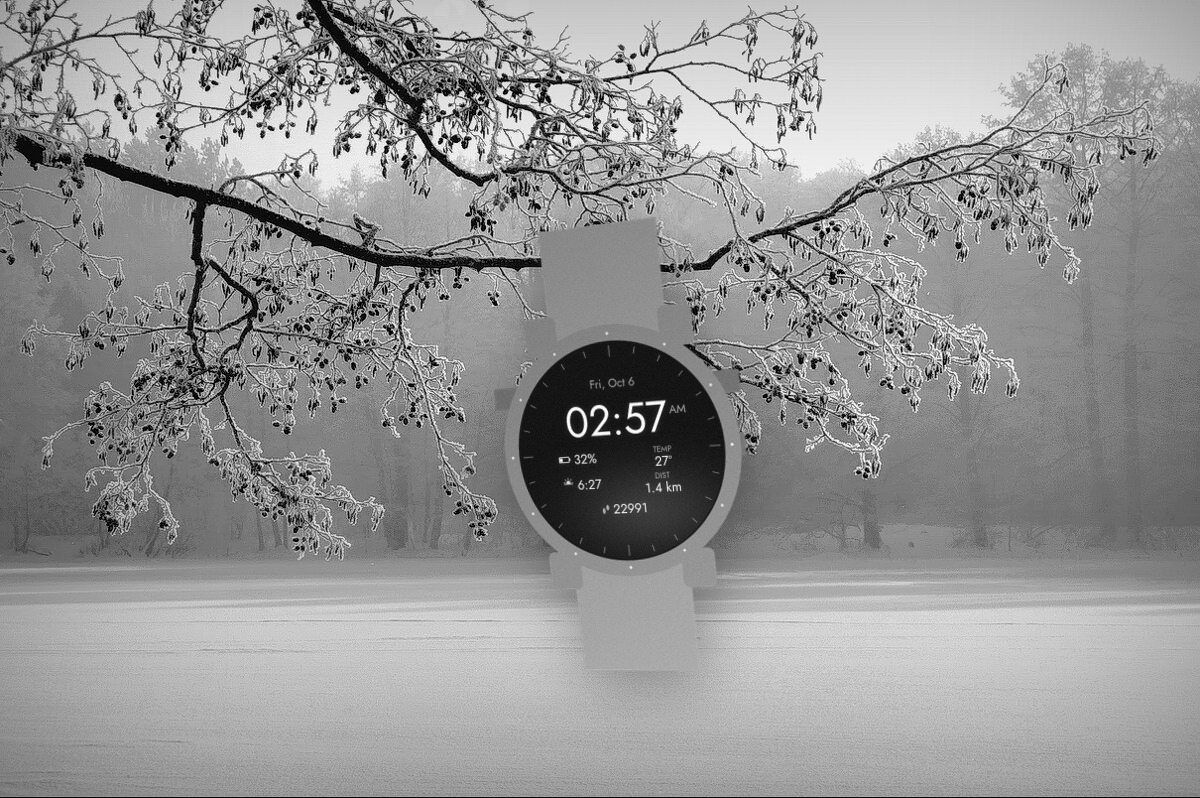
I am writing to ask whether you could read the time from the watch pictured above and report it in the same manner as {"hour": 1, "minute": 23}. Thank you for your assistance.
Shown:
{"hour": 2, "minute": 57}
